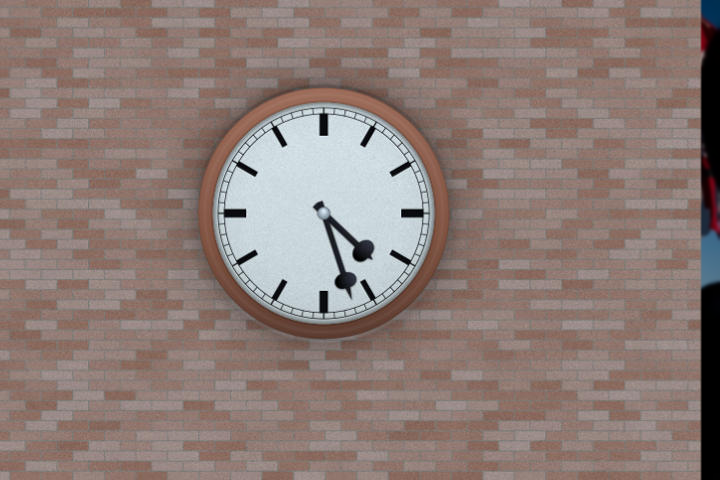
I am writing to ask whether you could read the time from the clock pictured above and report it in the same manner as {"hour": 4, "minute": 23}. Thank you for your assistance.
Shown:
{"hour": 4, "minute": 27}
